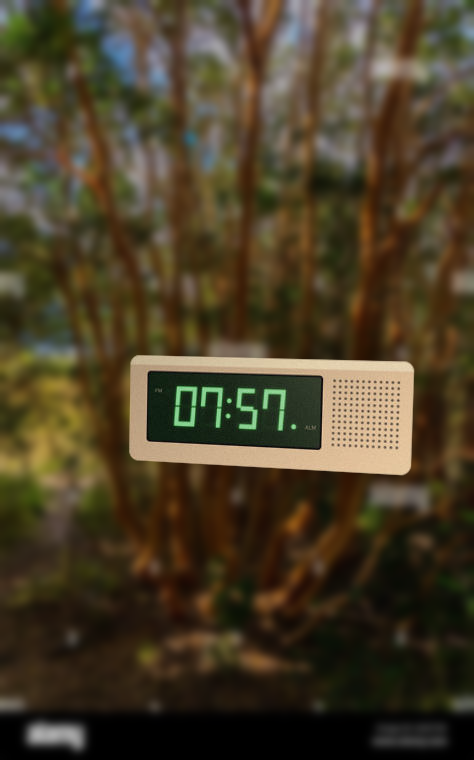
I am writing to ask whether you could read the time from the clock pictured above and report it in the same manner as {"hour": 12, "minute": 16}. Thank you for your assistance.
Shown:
{"hour": 7, "minute": 57}
